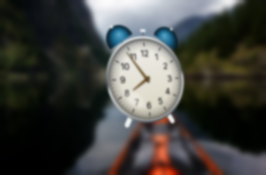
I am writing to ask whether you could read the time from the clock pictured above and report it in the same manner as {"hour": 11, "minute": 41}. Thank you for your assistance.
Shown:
{"hour": 7, "minute": 54}
